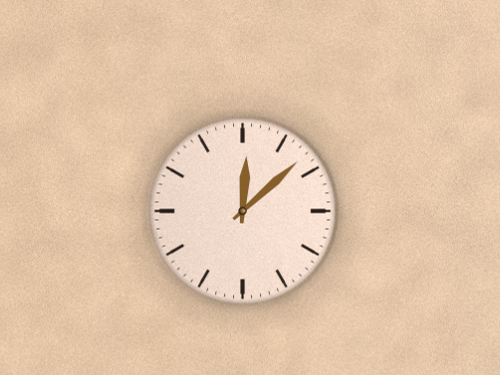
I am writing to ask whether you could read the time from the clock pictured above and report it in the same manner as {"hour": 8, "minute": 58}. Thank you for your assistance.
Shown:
{"hour": 12, "minute": 8}
